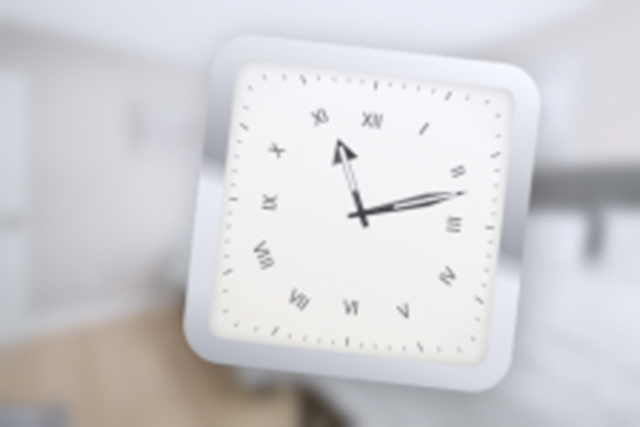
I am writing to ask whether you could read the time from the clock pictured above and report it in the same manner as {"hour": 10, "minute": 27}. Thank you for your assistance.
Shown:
{"hour": 11, "minute": 12}
